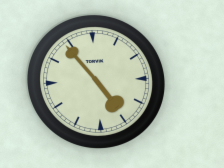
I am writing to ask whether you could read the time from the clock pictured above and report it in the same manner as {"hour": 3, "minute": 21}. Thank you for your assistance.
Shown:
{"hour": 4, "minute": 54}
